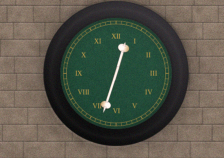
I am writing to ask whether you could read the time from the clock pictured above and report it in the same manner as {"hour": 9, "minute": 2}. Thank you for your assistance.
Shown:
{"hour": 12, "minute": 33}
